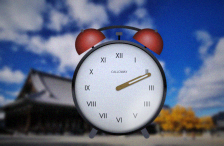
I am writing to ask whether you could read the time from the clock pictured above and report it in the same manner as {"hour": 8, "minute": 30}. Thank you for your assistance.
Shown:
{"hour": 2, "minute": 11}
